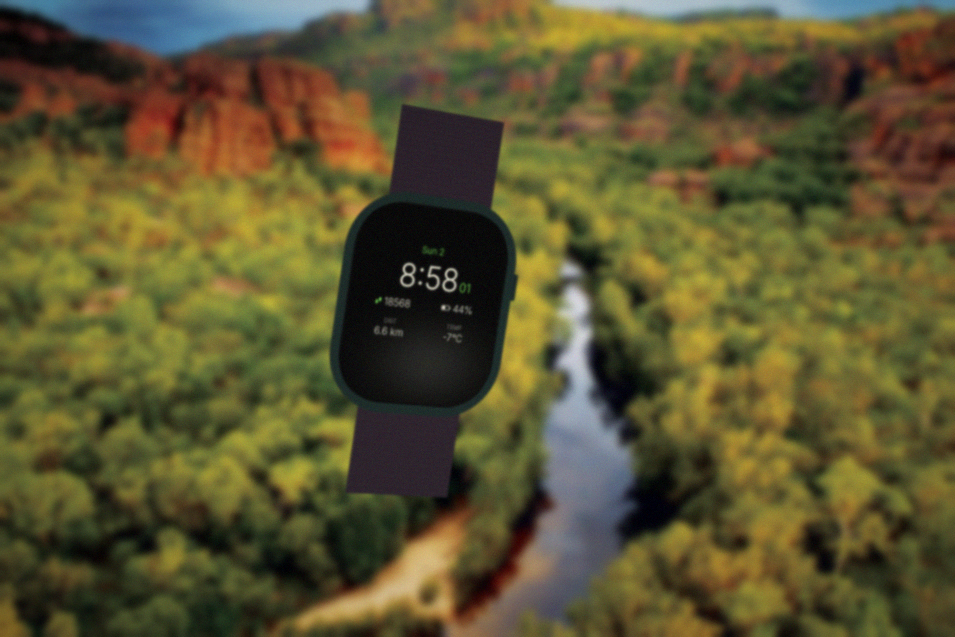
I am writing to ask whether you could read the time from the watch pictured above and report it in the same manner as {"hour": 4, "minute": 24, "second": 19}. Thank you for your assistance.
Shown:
{"hour": 8, "minute": 58, "second": 1}
